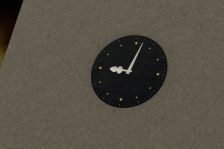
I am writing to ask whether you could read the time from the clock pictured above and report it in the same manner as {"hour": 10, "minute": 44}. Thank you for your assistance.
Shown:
{"hour": 9, "minute": 2}
